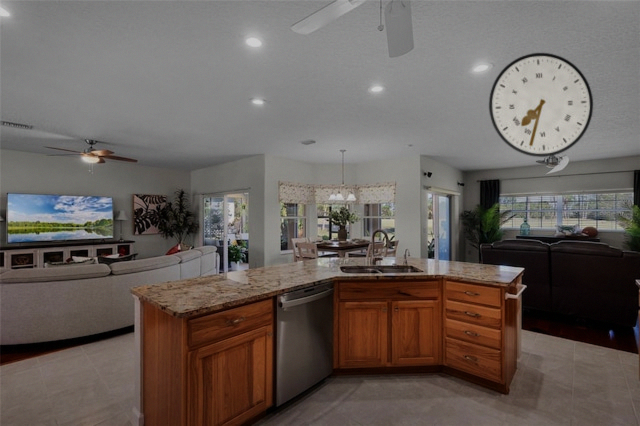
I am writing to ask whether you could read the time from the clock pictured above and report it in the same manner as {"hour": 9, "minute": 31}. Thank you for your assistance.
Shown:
{"hour": 7, "minute": 33}
